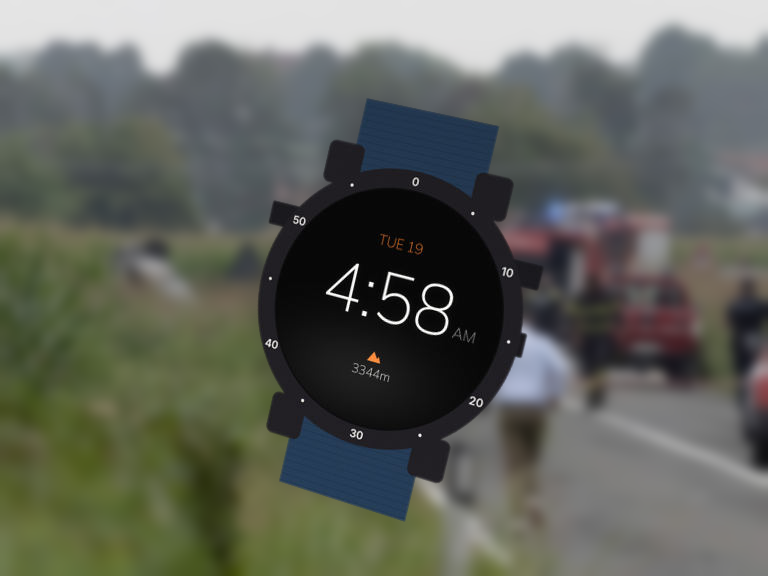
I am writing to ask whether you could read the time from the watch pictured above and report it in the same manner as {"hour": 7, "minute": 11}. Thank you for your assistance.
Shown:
{"hour": 4, "minute": 58}
